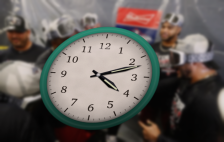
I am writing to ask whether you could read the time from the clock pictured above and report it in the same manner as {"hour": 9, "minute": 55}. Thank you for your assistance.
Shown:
{"hour": 4, "minute": 12}
